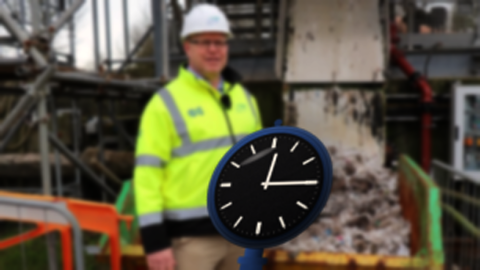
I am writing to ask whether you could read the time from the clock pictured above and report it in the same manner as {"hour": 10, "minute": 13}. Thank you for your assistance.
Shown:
{"hour": 12, "minute": 15}
